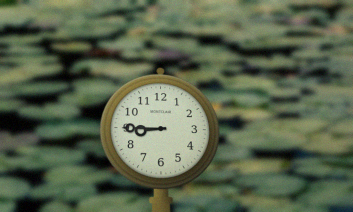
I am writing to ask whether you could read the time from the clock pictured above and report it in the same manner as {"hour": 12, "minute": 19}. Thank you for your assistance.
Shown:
{"hour": 8, "minute": 45}
